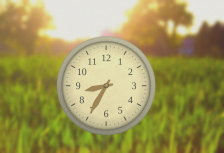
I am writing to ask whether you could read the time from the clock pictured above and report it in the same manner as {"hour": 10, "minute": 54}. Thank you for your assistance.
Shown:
{"hour": 8, "minute": 35}
